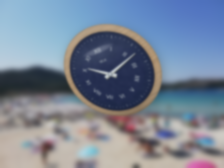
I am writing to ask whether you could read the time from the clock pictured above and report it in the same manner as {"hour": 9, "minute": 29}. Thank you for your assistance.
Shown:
{"hour": 10, "minute": 12}
